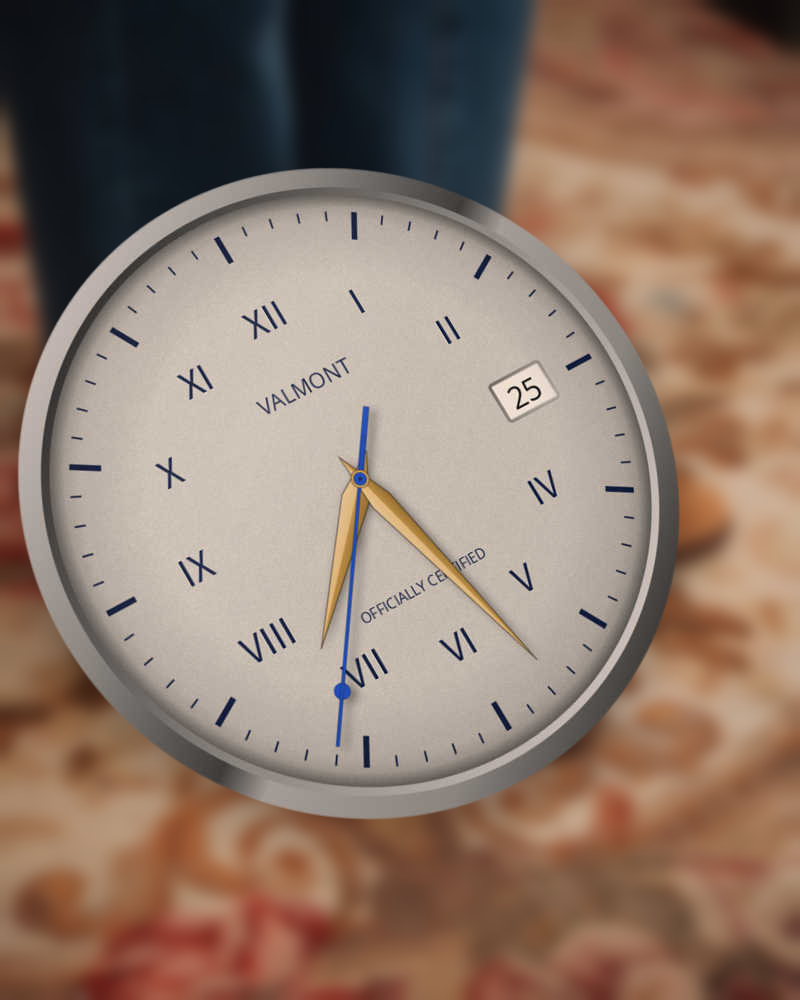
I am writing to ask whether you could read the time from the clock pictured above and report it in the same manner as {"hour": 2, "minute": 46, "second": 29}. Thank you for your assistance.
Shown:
{"hour": 7, "minute": 27, "second": 36}
